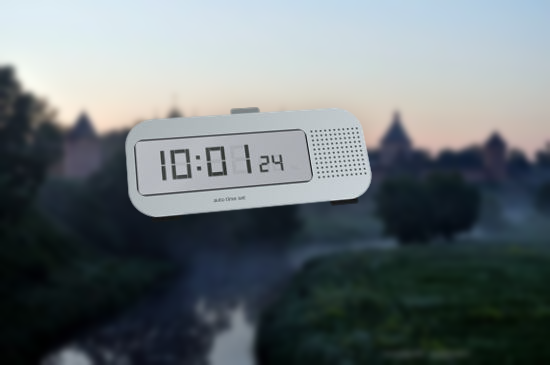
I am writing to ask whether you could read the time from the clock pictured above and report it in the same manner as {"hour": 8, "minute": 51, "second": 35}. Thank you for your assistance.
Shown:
{"hour": 10, "minute": 1, "second": 24}
